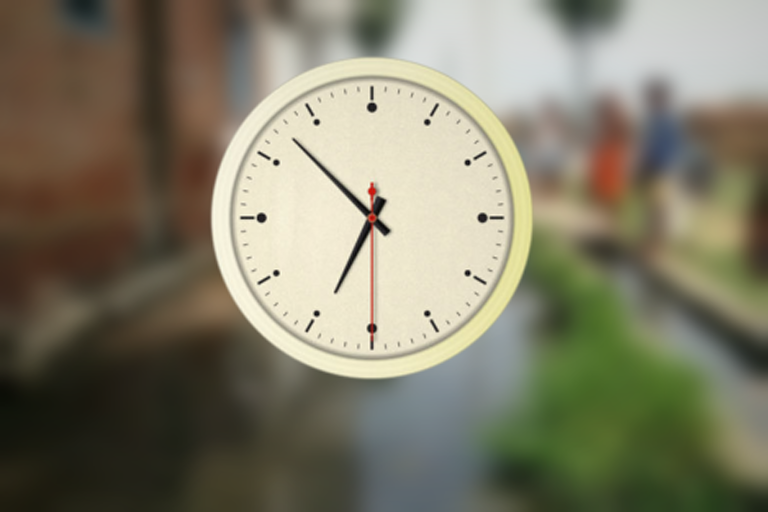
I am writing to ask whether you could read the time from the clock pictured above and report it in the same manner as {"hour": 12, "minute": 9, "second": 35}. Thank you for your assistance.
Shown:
{"hour": 6, "minute": 52, "second": 30}
